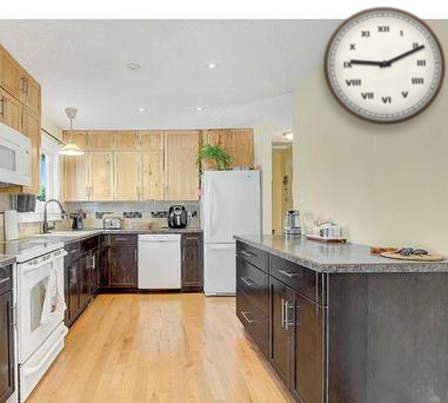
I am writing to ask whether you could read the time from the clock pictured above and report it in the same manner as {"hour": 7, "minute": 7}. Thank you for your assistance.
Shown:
{"hour": 9, "minute": 11}
